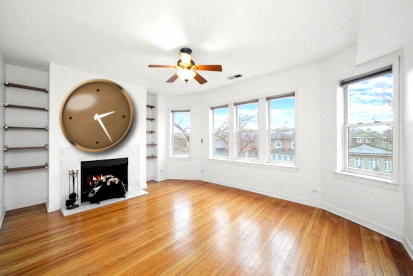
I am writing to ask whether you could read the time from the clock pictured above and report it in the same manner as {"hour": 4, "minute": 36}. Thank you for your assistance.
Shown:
{"hour": 2, "minute": 25}
